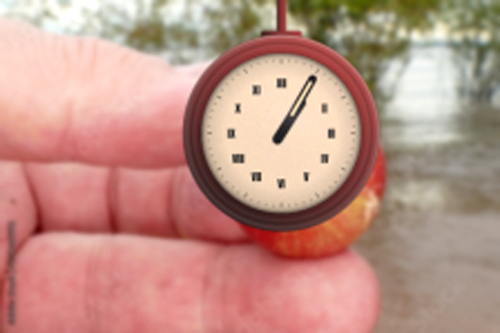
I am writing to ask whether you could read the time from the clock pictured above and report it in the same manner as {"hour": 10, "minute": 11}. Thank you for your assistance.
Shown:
{"hour": 1, "minute": 5}
